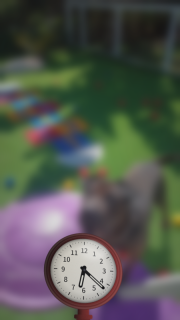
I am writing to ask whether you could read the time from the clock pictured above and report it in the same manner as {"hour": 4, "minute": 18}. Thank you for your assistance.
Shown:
{"hour": 6, "minute": 22}
